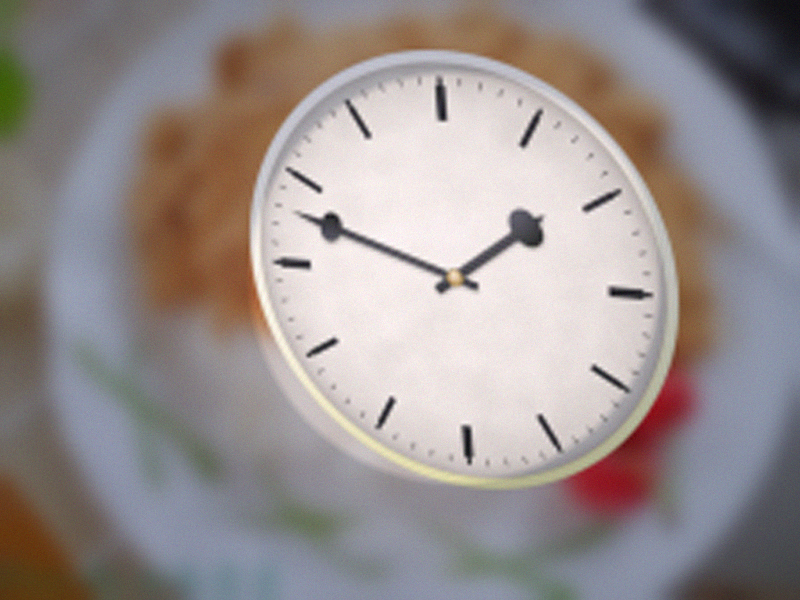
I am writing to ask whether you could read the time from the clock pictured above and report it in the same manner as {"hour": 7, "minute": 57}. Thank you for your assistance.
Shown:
{"hour": 1, "minute": 48}
